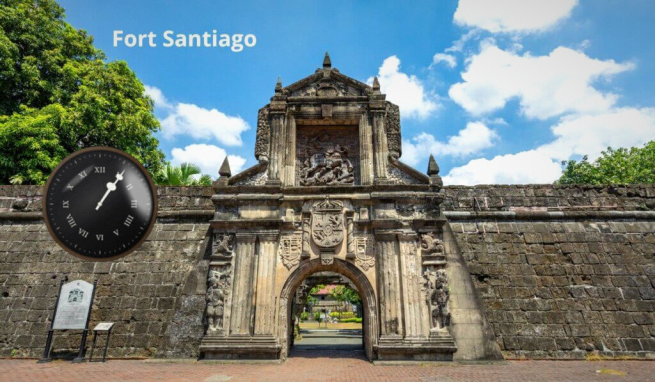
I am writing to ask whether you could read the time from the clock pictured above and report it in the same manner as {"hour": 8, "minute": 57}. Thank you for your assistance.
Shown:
{"hour": 1, "minute": 6}
